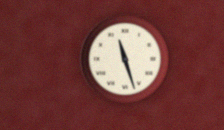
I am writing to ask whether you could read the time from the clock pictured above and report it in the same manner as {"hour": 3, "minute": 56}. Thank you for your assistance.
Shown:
{"hour": 11, "minute": 27}
